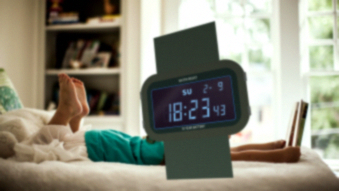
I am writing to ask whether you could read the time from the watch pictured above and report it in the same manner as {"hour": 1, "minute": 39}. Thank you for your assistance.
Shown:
{"hour": 18, "minute": 23}
